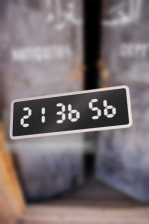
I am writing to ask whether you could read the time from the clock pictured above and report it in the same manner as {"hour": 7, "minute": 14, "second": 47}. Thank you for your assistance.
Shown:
{"hour": 21, "minute": 36, "second": 56}
